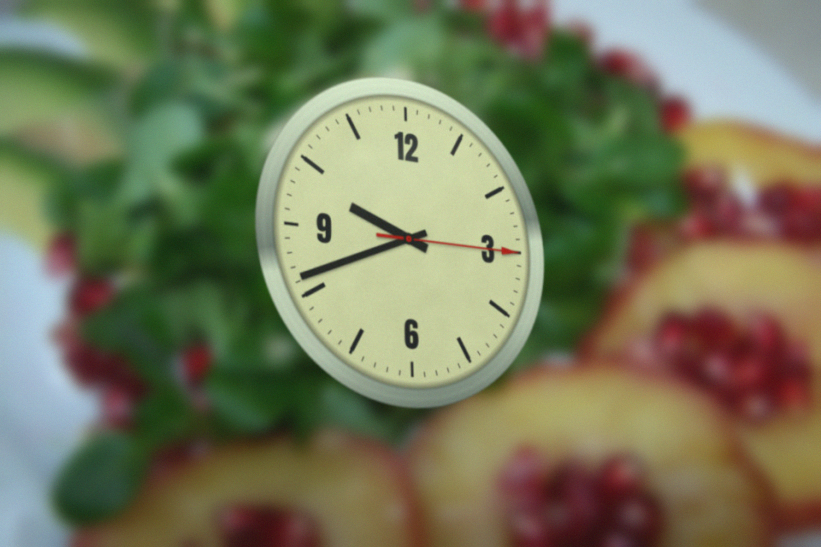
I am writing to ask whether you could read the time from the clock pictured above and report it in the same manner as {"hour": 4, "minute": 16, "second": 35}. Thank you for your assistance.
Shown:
{"hour": 9, "minute": 41, "second": 15}
